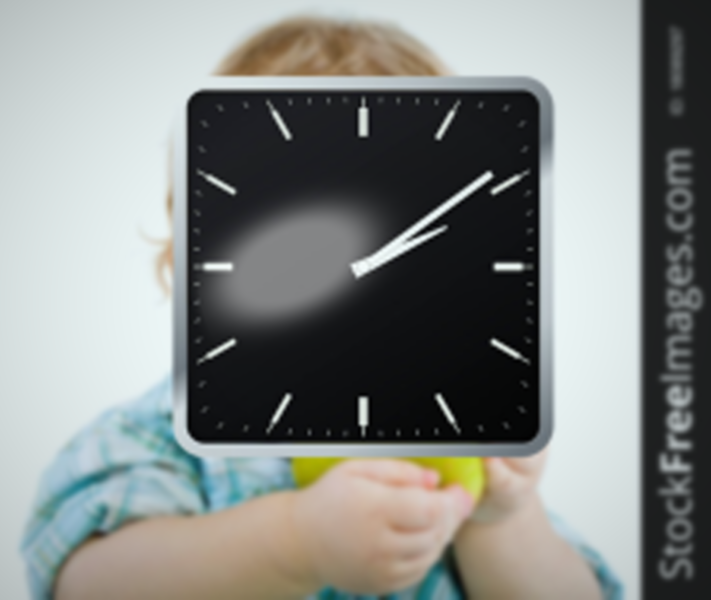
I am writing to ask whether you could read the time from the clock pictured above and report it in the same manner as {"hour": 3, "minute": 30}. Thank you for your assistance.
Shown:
{"hour": 2, "minute": 9}
